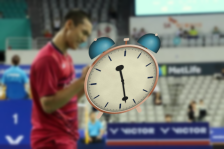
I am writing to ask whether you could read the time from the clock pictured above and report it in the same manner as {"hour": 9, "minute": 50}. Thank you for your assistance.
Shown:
{"hour": 11, "minute": 28}
